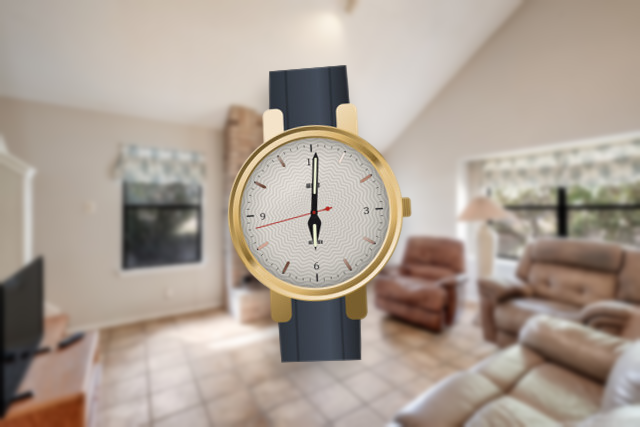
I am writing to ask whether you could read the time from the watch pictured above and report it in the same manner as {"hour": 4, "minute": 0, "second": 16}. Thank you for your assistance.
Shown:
{"hour": 6, "minute": 0, "second": 43}
